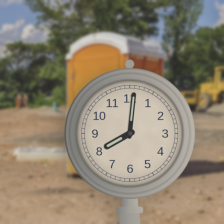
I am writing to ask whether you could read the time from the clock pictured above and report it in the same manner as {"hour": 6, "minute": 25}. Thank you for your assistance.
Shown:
{"hour": 8, "minute": 1}
